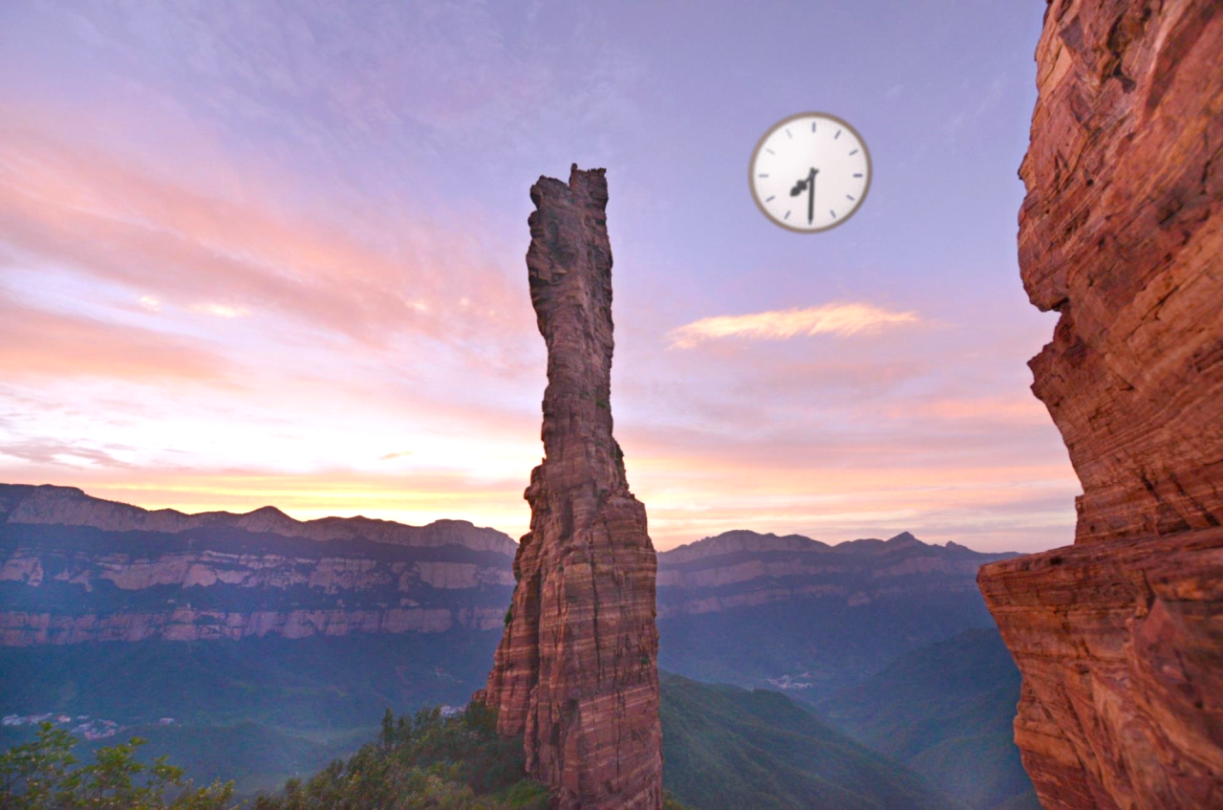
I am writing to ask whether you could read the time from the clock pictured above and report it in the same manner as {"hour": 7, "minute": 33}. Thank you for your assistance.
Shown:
{"hour": 7, "minute": 30}
